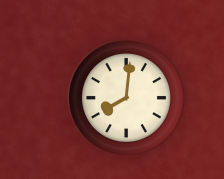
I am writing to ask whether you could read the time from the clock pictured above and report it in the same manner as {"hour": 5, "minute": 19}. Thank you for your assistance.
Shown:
{"hour": 8, "minute": 1}
